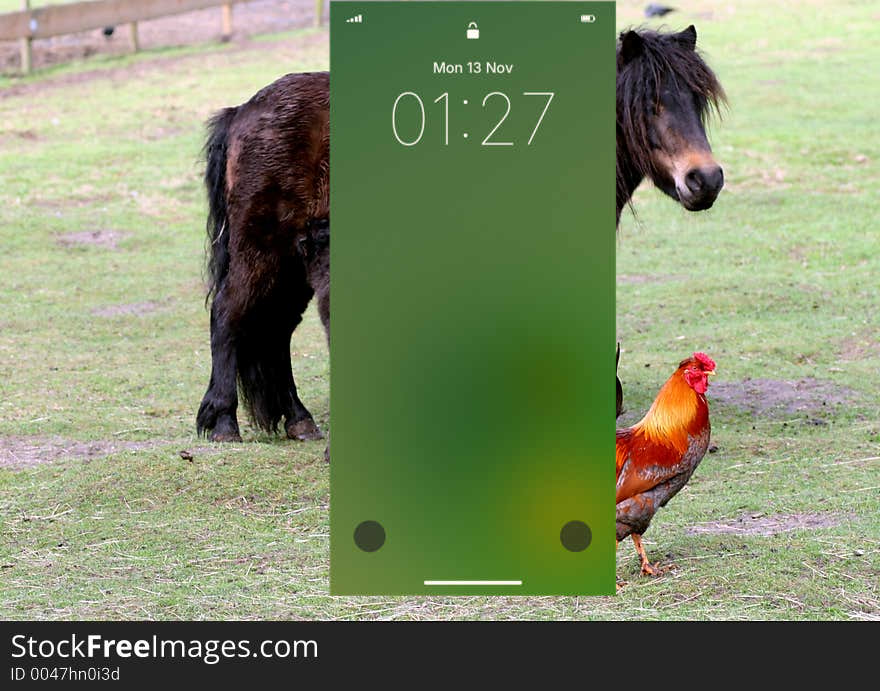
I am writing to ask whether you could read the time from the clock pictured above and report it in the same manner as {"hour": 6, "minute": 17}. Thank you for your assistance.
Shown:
{"hour": 1, "minute": 27}
